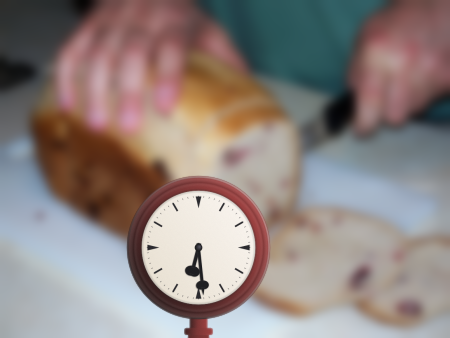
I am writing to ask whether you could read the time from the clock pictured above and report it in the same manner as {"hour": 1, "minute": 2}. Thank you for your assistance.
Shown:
{"hour": 6, "minute": 29}
